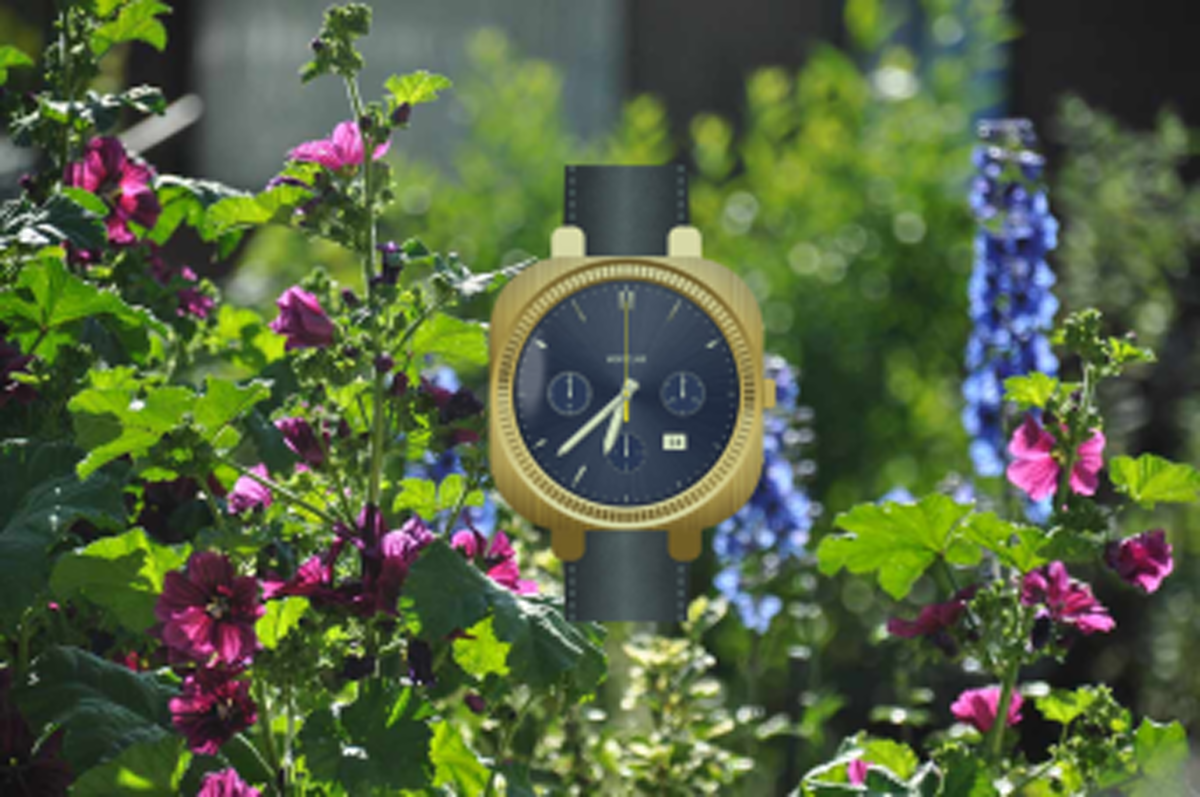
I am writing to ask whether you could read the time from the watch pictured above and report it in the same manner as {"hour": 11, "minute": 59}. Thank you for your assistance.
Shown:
{"hour": 6, "minute": 38}
